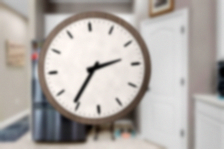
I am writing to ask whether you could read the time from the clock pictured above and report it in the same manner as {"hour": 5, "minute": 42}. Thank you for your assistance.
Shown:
{"hour": 2, "minute": 36}
